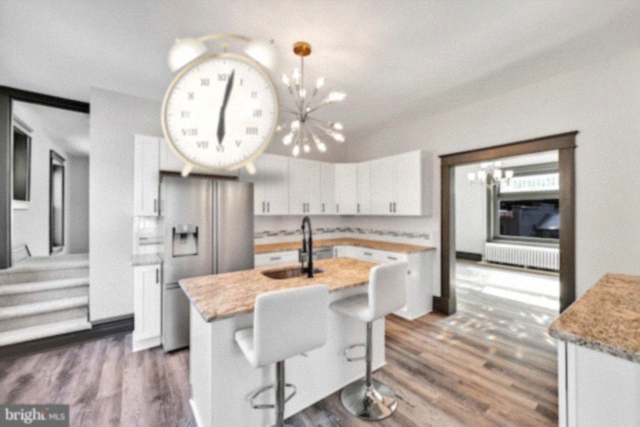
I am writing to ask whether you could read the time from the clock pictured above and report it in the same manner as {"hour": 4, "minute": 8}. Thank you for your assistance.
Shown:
{"hour": 6, "minute": 2}
